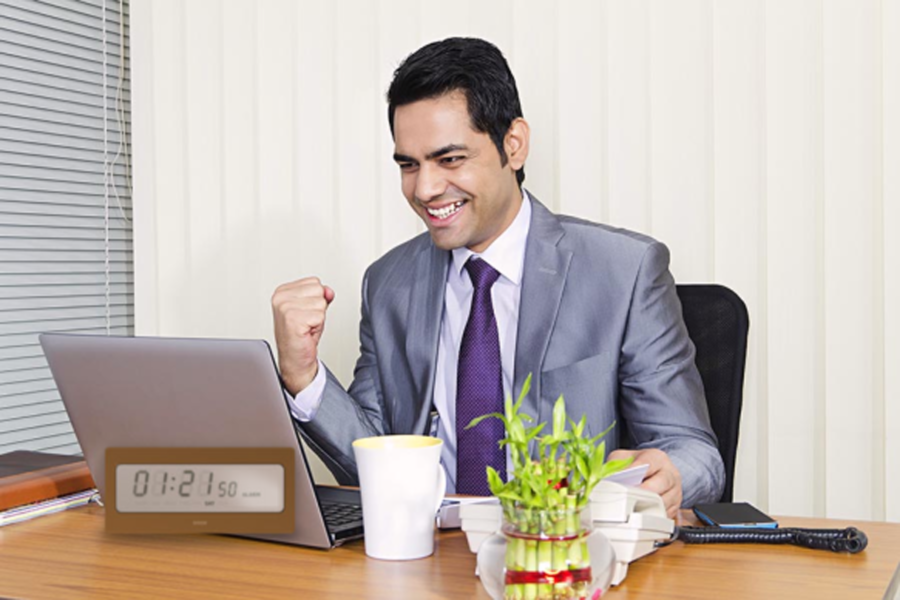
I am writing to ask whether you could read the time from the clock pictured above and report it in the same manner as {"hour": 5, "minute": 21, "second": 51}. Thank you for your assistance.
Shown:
{"hour": 1, "minute": 21, "second": 50}
